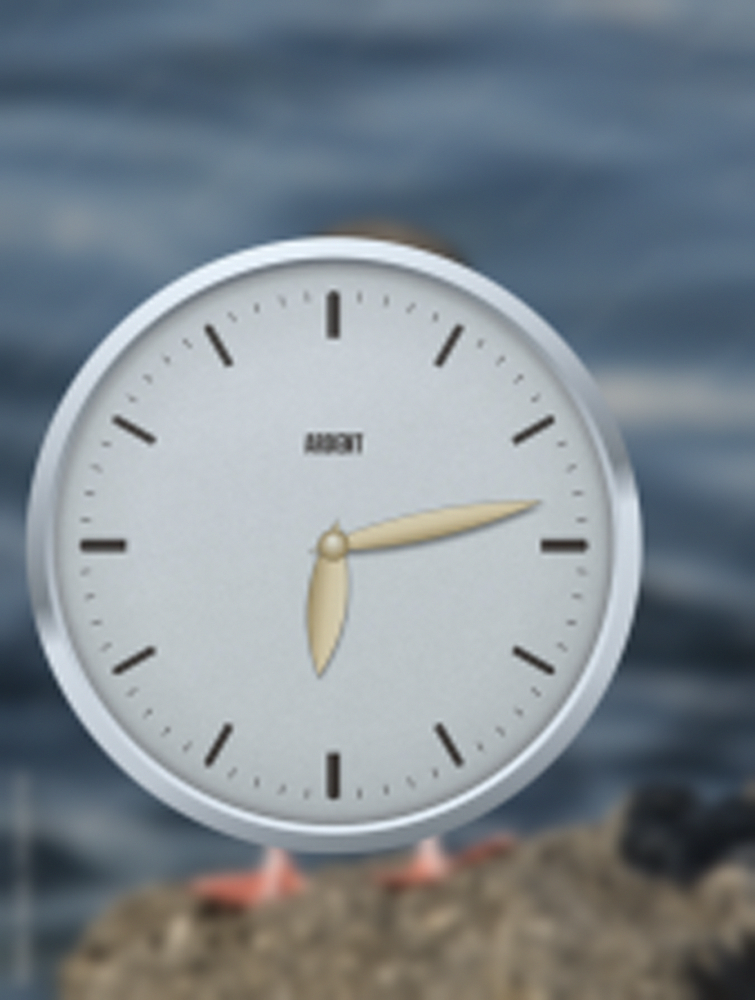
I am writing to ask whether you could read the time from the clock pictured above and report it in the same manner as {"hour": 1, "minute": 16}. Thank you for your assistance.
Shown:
{"hour": 6, "minute": 13}
